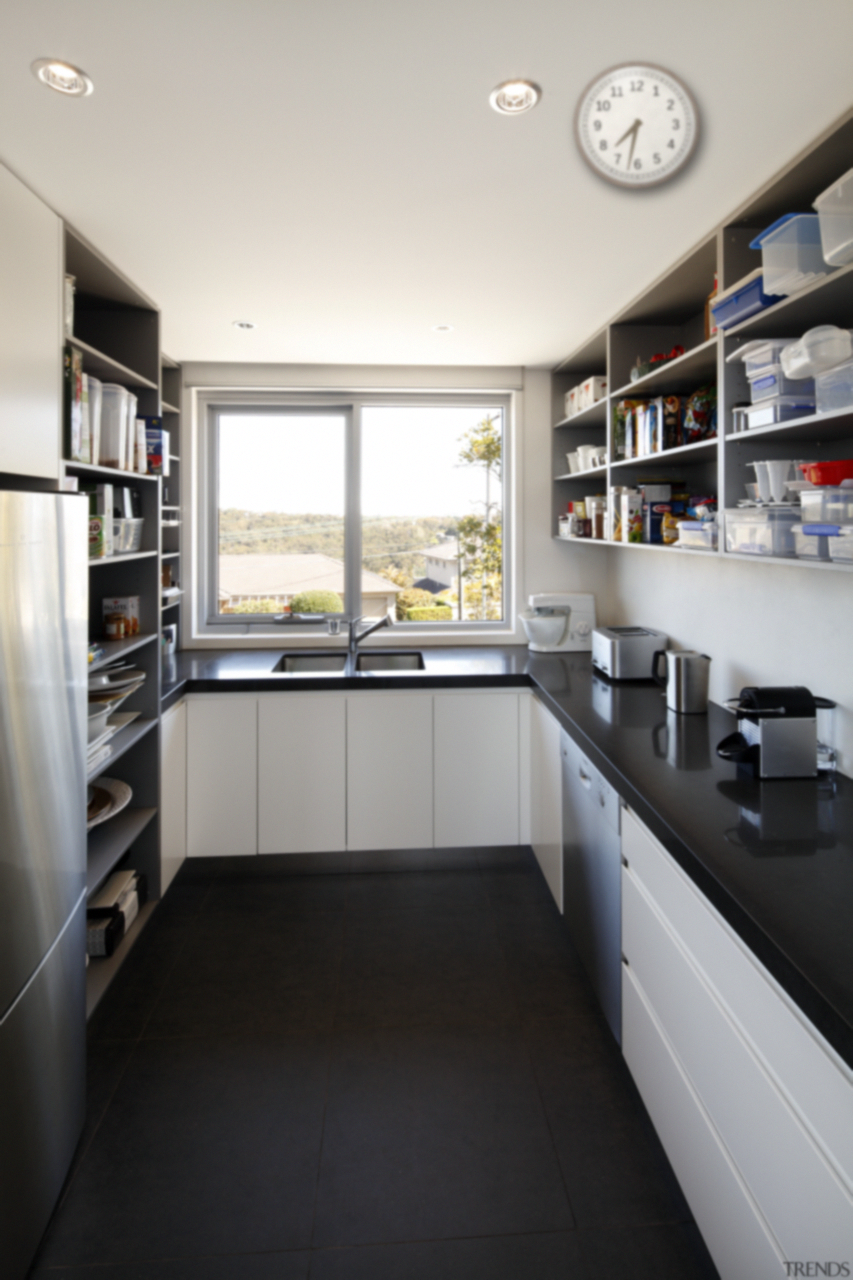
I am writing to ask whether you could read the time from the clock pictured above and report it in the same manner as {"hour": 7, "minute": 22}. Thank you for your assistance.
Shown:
{"hour": 7, "minute": 32}
